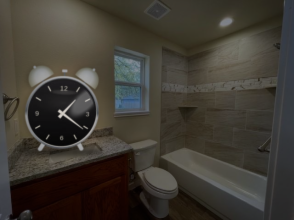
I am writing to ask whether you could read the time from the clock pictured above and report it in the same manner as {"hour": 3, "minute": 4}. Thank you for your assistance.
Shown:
{"hour": 1, "minute": 21}
